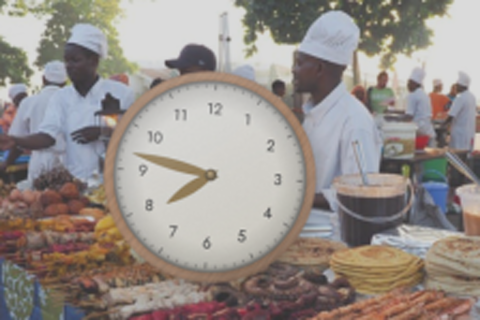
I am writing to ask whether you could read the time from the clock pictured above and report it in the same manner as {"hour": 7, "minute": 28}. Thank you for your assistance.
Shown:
{"hour": 7, "minute": 47}
